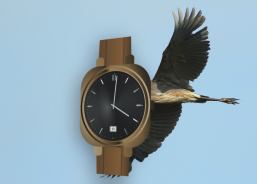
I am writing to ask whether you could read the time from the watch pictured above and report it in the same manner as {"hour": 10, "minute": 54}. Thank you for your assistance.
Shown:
{"hour": 4, "minute": 1}
